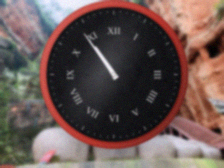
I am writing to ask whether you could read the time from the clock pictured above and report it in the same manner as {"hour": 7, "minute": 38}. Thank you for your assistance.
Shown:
{"hour": 10, "minute": 54}
